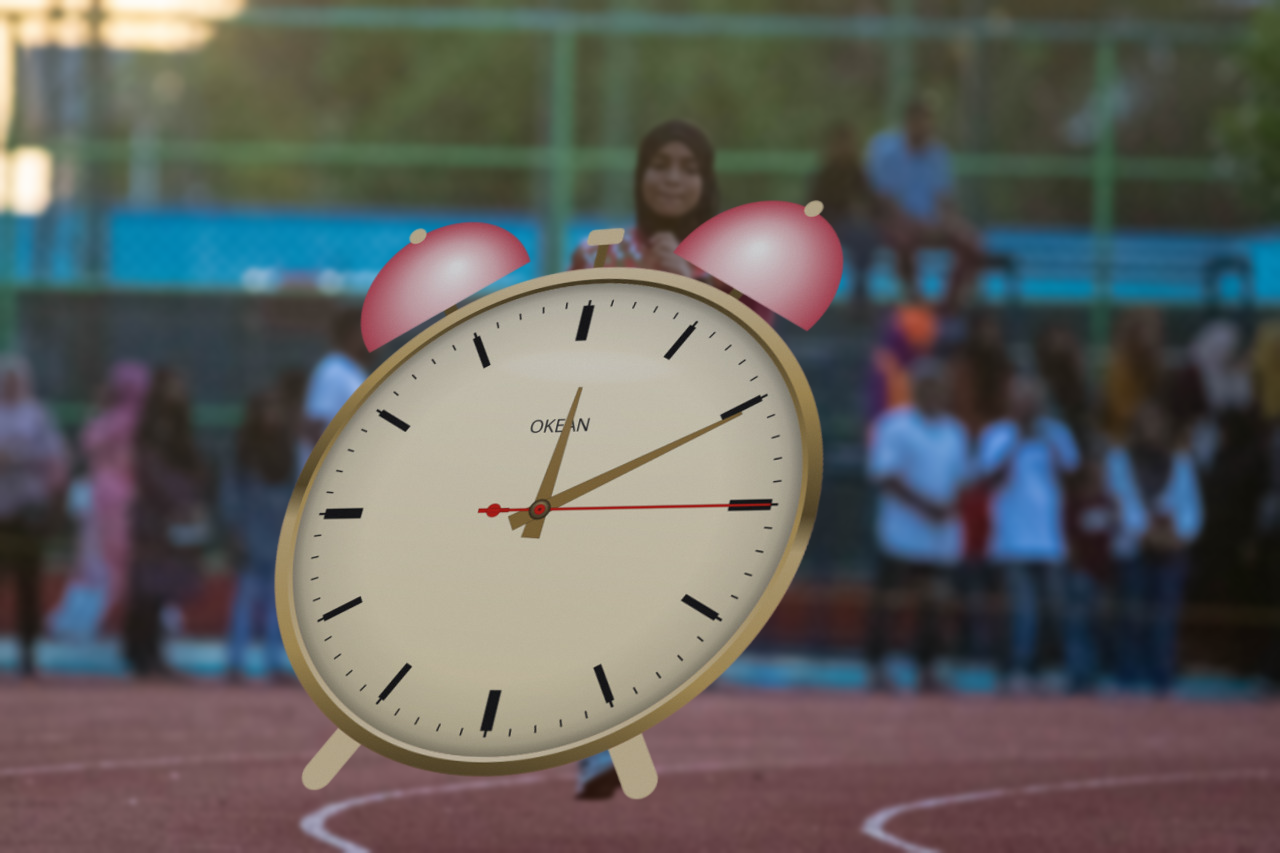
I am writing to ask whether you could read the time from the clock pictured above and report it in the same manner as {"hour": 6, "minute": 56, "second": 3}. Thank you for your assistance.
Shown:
{"hour": 12, "minute": 10, "second": 15}
